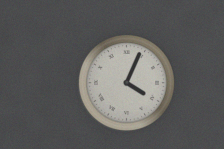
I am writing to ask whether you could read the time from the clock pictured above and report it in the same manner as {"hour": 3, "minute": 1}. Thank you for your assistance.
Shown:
{"hour": 4, "minute": 4}
